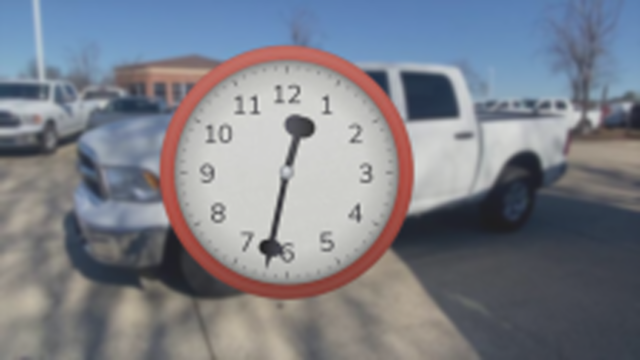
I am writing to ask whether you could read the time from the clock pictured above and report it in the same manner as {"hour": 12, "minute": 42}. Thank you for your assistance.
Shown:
{"hour": 12, "minute": 32}
